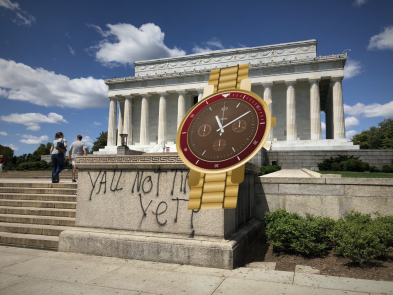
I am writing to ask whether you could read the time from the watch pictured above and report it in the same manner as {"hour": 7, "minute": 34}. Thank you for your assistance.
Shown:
{"hour": 11, "minute": 10}
